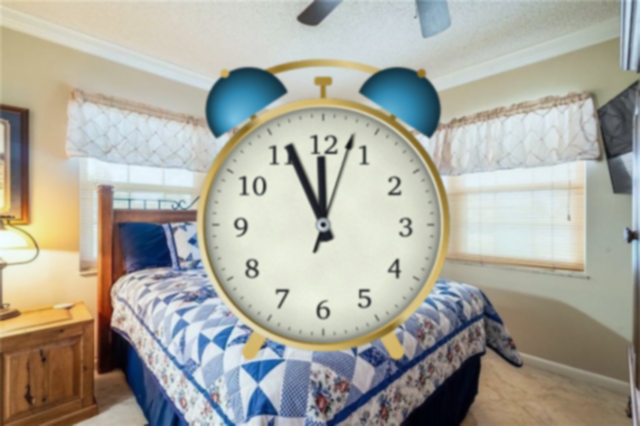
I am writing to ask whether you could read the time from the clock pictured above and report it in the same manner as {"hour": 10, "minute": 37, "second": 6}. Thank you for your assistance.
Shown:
{"hour": 11, "minute": 56, "second": 3}
